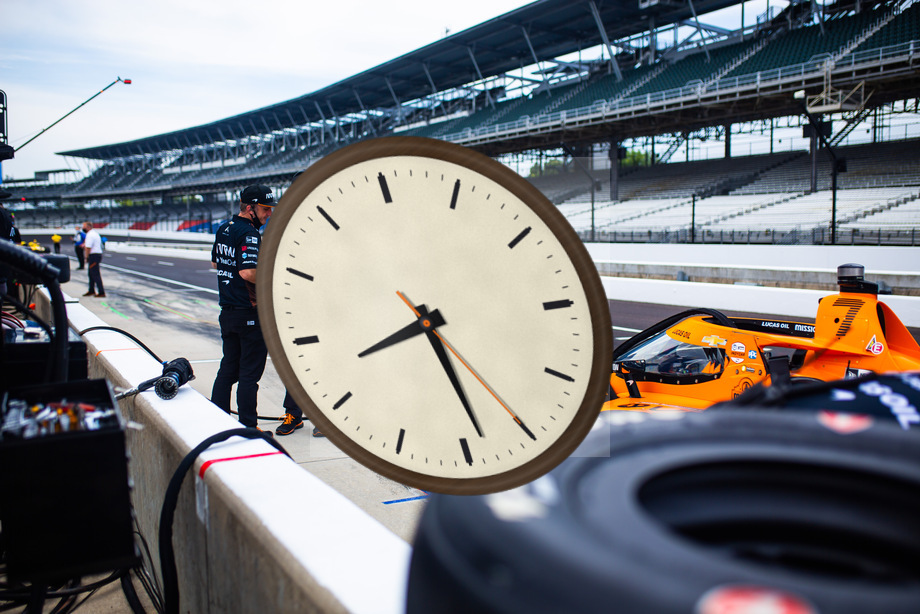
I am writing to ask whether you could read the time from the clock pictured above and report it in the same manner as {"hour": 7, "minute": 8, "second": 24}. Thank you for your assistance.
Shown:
{"hour": 8, "minute": 28, "second": 25}
